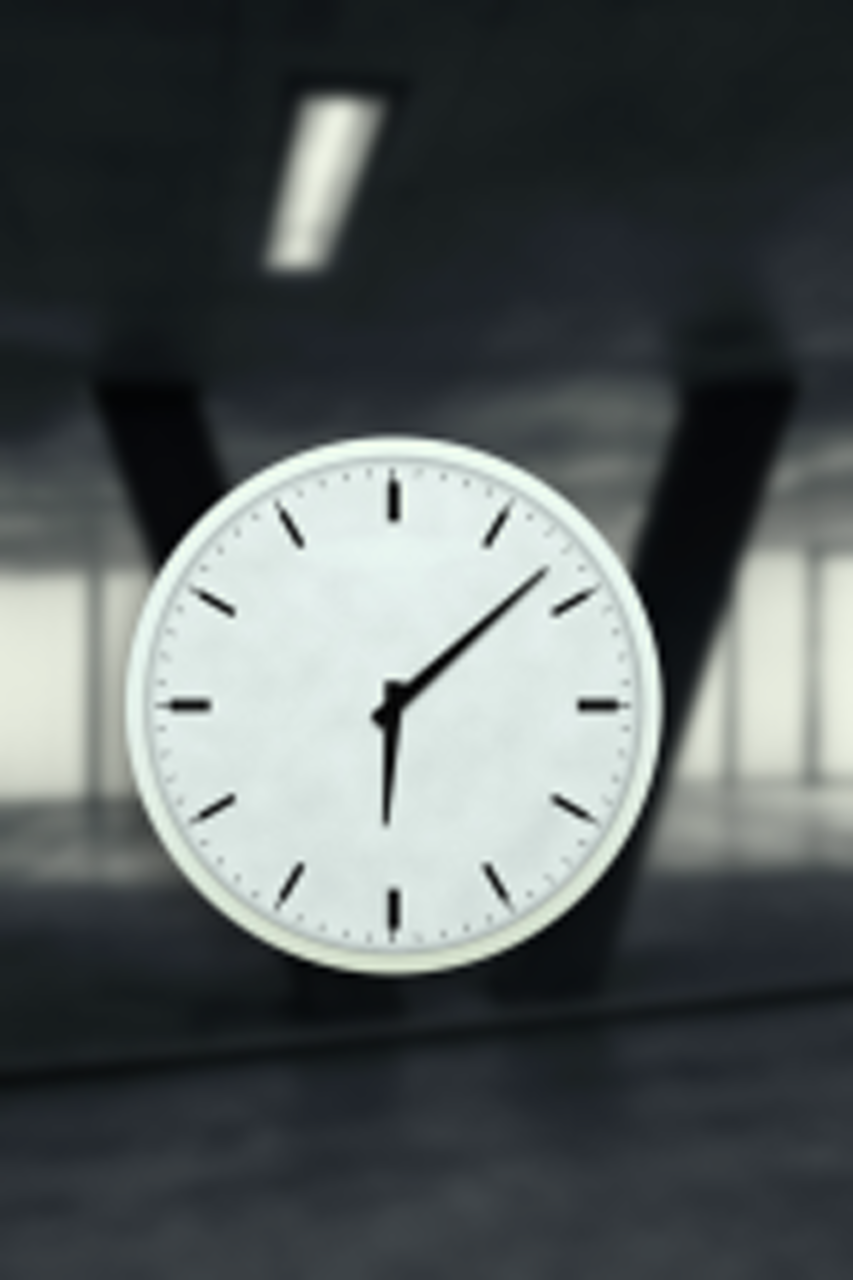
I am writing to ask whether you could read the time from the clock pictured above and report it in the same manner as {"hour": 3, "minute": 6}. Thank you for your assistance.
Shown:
{"hour": 6, "minute": 8}
